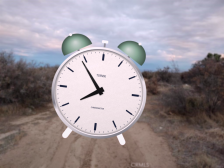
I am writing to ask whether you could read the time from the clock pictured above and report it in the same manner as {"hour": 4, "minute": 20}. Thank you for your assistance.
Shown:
{"hour": 7, "minute": 54}
